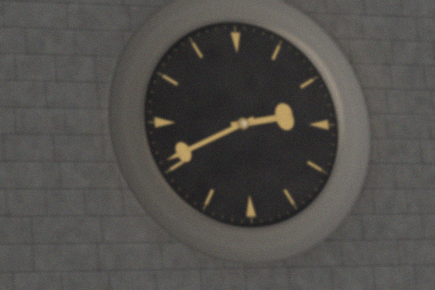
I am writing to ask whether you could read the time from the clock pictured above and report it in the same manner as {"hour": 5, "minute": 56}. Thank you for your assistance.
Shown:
{"hour": 2, "minute": 41}
